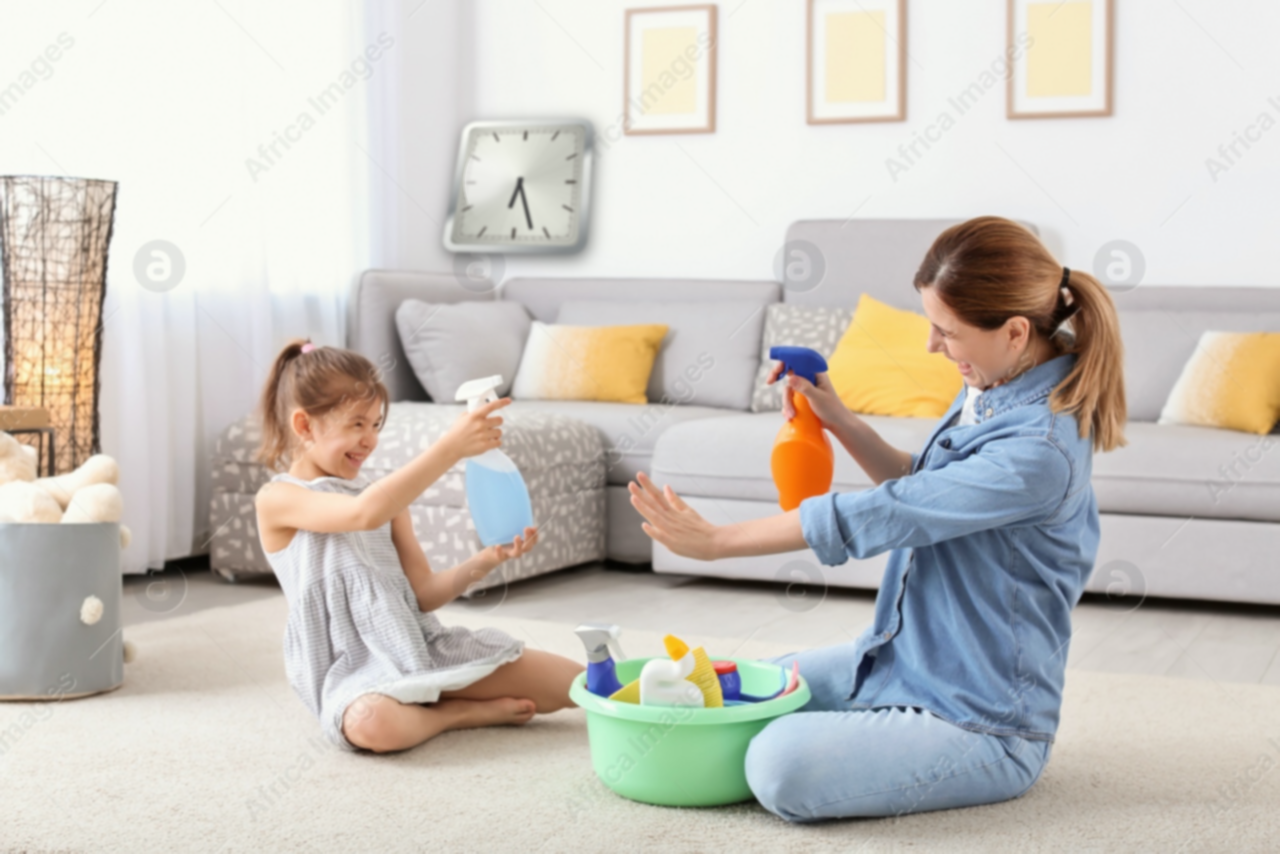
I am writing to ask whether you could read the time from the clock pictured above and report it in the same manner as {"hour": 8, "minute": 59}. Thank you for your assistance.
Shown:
{"hour": 6, "minute": 27}
